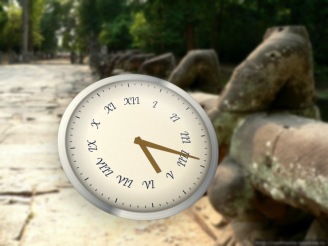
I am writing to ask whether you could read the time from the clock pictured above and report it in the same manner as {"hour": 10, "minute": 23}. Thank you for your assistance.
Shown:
{"hour": 5, "minute": 19}
